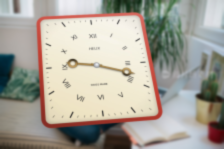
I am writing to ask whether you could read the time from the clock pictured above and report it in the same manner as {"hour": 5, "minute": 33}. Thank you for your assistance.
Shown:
{"hour": 9, "minute": 18}
